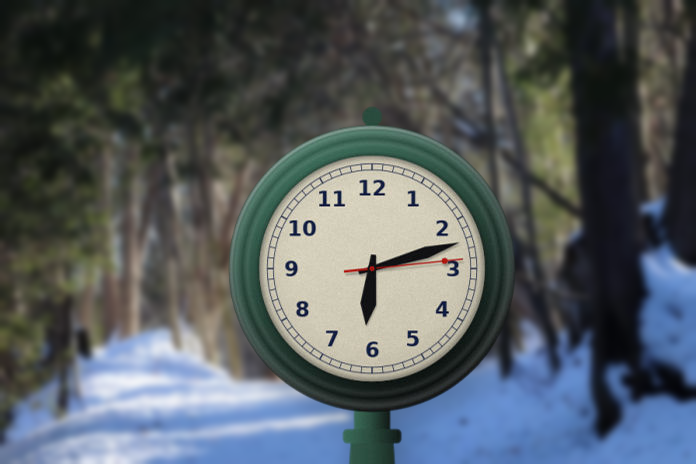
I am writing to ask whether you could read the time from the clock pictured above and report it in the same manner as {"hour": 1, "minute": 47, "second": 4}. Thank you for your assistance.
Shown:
{"hour": 6, "minute": 12, "second": 14}
